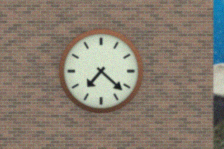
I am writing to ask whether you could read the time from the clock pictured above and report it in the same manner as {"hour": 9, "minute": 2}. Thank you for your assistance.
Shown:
{"hour": 7, "minute": 22}
